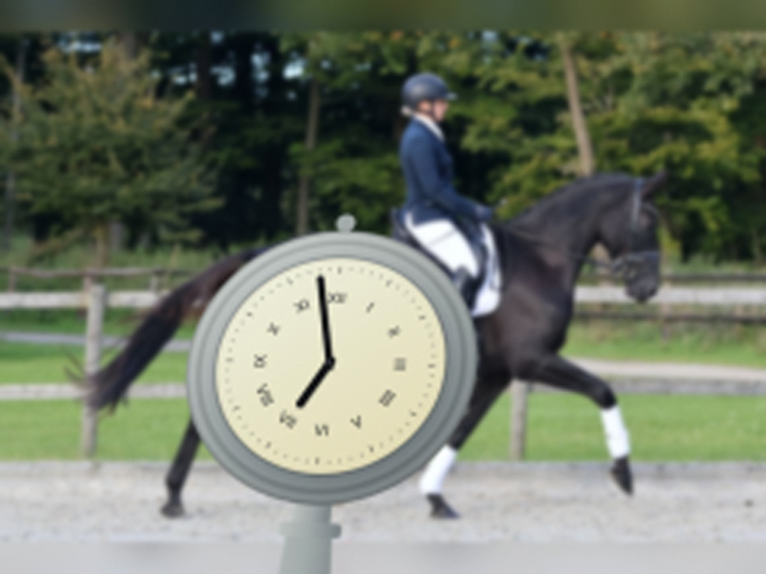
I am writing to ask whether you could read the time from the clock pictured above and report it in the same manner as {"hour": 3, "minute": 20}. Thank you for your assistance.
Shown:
{"hour": 6, "minute": 58}
